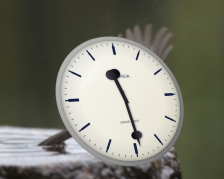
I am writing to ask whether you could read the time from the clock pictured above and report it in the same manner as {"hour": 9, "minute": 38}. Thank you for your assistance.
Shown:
{"hour": 11, "minute": 29}
